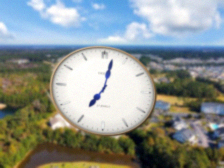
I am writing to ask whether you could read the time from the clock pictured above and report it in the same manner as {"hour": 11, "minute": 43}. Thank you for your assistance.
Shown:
{"hour": 7, "minute": 2}
